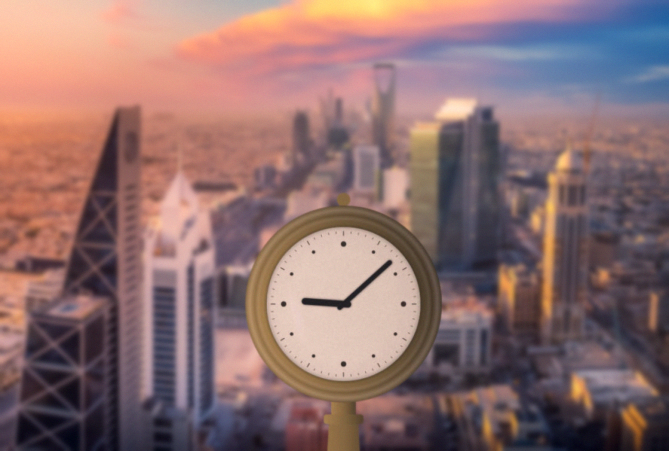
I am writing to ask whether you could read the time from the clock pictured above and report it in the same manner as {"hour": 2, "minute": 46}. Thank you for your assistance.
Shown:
{"hour": 9, "minute": 8}
